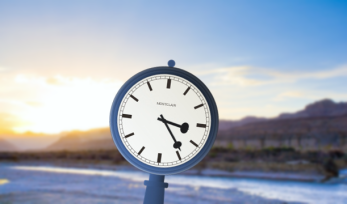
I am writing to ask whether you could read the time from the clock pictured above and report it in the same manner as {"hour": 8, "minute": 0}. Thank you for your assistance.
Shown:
{"hour": 3, "minute": 24}
